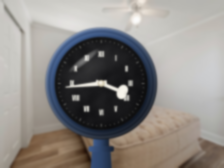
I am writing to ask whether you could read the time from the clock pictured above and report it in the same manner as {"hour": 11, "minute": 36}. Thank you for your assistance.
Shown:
{"hour": 3, "minute": 44}
